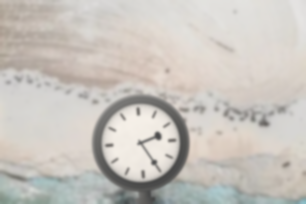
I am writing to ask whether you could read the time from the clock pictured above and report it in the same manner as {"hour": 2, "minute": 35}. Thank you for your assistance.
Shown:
{"hour": 2, "minute": 25}
